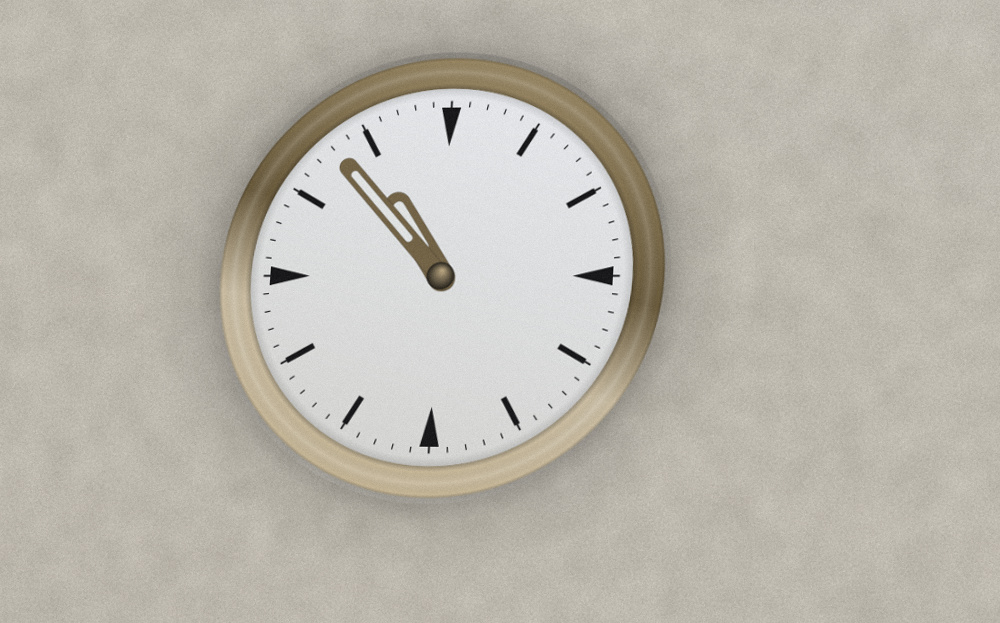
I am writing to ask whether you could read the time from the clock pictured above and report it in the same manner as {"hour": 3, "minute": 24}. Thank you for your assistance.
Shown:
{"hour": 10, "minute": 53}
